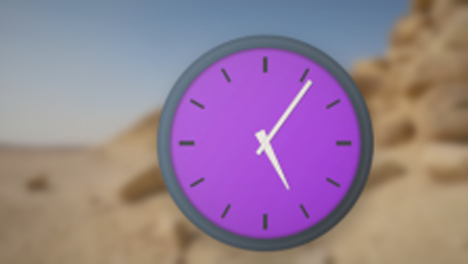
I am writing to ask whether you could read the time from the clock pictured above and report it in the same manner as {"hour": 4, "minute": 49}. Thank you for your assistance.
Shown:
{"hour": 5, "minute": 6}
